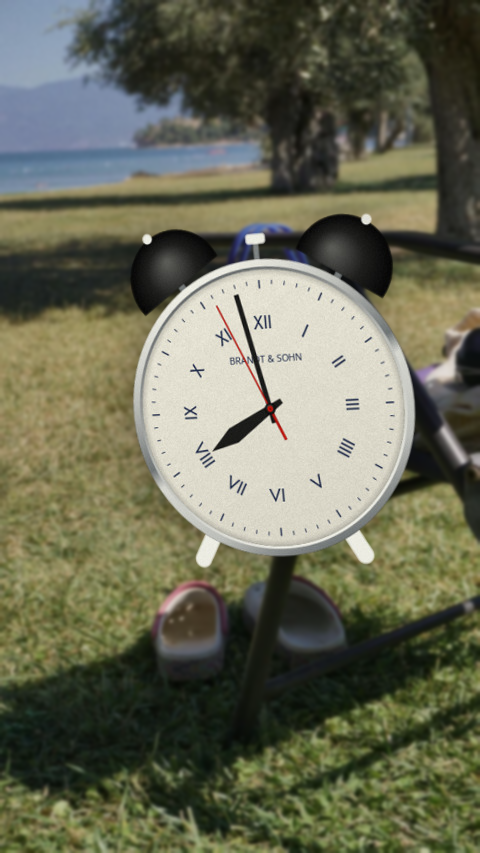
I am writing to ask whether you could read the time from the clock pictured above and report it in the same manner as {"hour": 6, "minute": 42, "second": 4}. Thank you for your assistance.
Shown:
{"hour": 7, "minute": 57, "second": 56}
